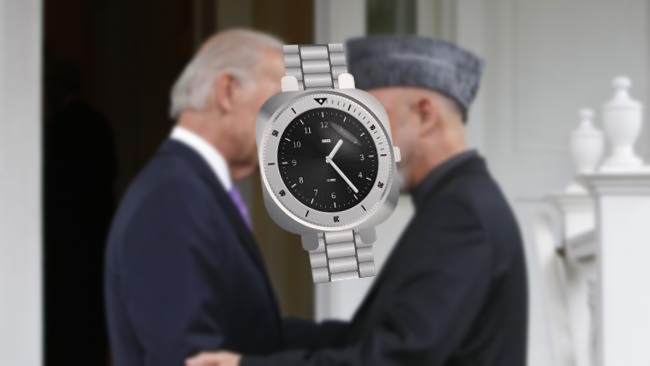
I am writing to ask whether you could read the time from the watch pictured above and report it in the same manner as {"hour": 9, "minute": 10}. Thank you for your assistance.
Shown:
{"hour": 1, "minute": 24}
